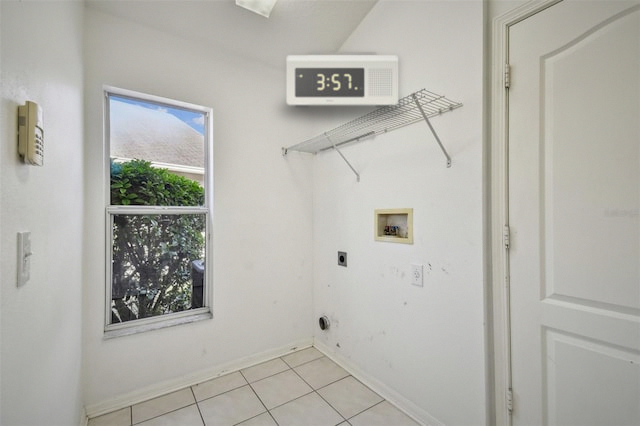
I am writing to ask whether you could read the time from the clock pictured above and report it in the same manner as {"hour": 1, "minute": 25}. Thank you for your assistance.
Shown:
{"hour": 3, "minute": 57}
